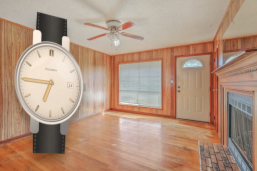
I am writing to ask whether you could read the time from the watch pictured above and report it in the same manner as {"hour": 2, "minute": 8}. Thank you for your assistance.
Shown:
{"hour": 6, "minute": 45}
